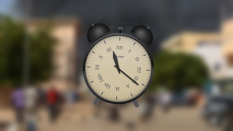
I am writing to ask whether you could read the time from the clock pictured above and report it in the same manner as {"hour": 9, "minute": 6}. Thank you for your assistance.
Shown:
{"hour": 11, "minute": 21}
